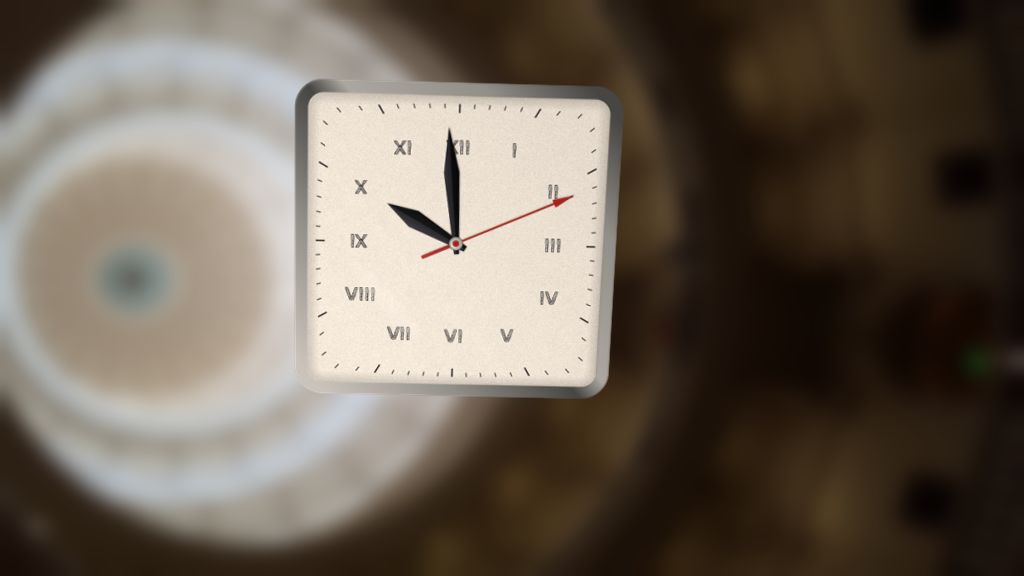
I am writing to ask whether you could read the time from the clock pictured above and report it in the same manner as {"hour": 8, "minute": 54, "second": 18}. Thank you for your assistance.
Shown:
{"hour": 9, "minute": 59, "second": 11}
